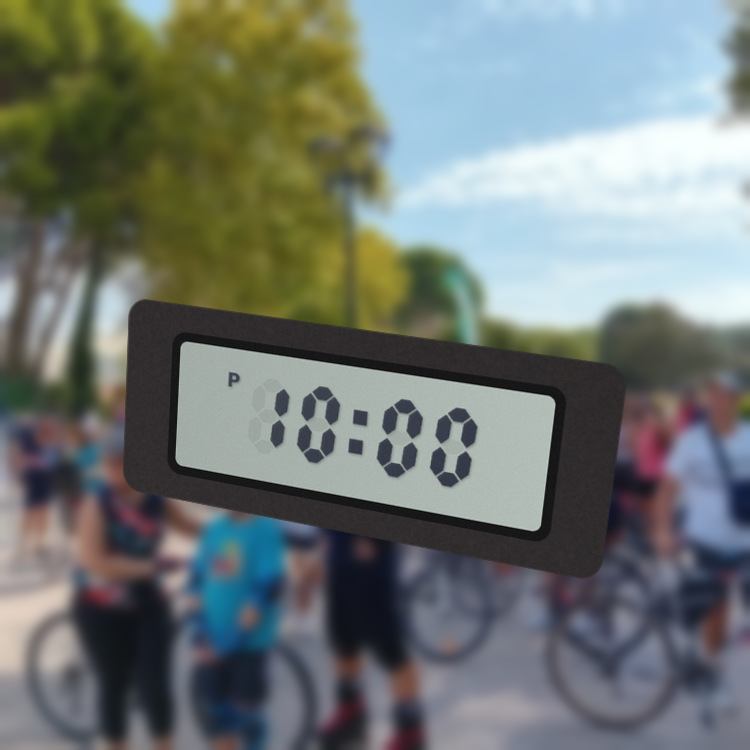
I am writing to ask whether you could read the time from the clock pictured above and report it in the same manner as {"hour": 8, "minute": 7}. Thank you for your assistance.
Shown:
{"hour": 10, "minute": 0}
